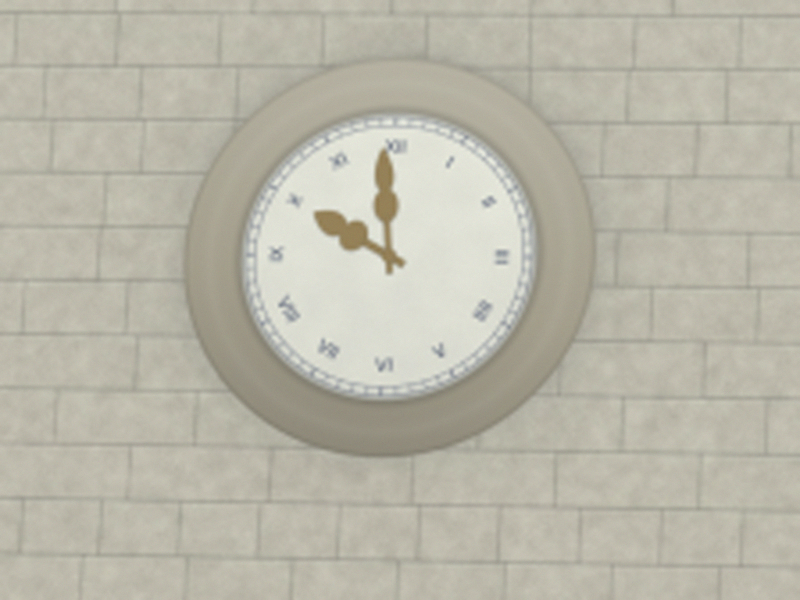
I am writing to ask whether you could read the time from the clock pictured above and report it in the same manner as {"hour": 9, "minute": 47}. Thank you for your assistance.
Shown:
{"hour": 9, "minute": 59}
